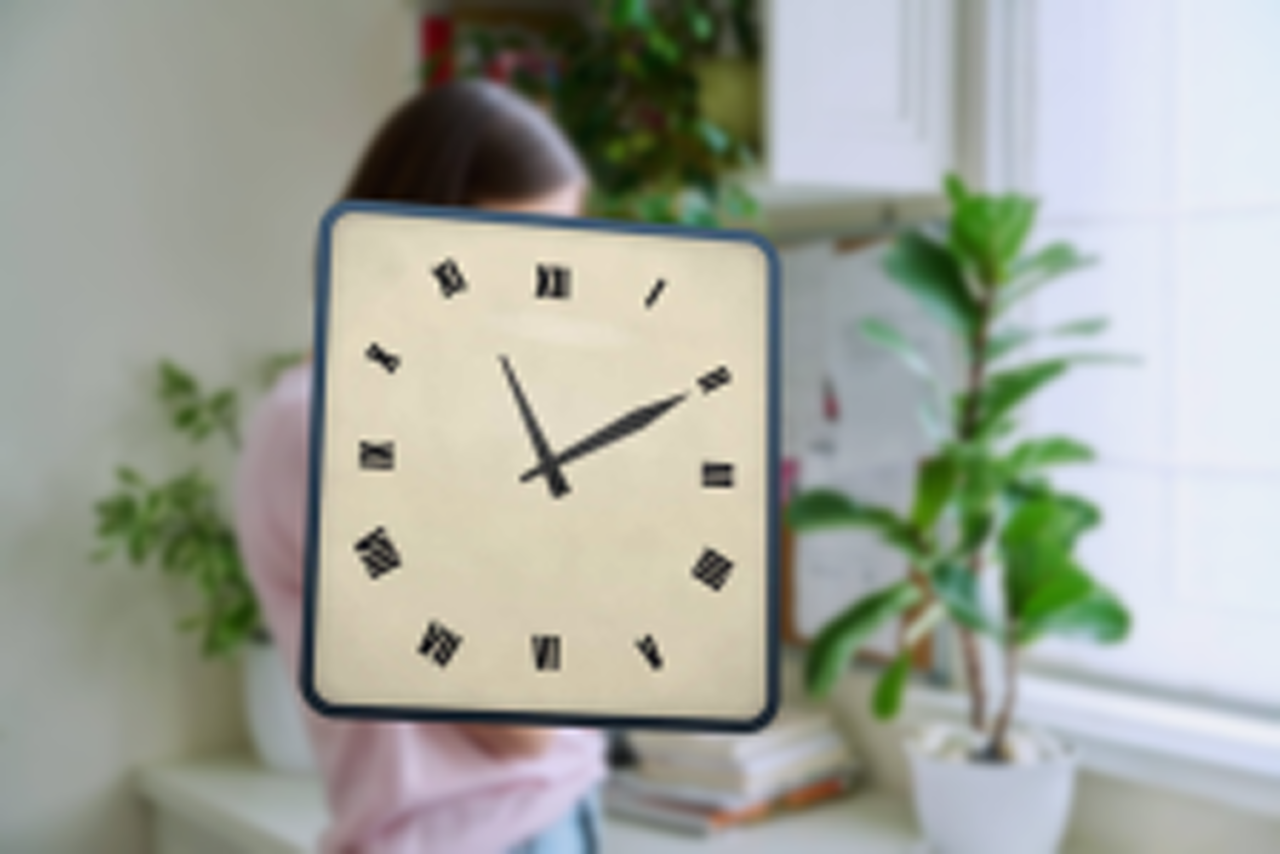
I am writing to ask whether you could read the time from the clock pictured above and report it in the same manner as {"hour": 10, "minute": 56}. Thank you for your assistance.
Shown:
{"hour": 11, "minute": 10}
